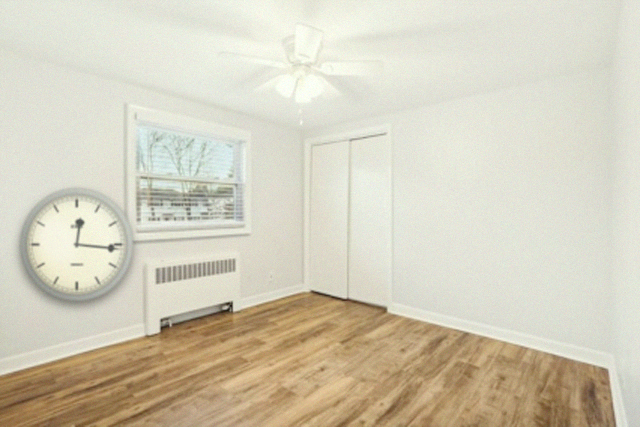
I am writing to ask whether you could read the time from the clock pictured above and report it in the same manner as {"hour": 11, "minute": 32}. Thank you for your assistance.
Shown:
{"hour": 12, "minute": 16}
